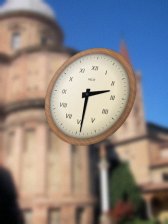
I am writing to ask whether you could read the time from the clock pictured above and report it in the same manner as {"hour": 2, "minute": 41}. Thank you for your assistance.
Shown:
{"hour": 2, "minute": 29}
